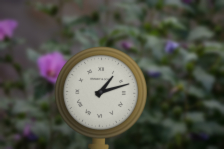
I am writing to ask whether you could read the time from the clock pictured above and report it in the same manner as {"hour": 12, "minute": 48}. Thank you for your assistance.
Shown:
{"hour": 1, "minute": 12}
